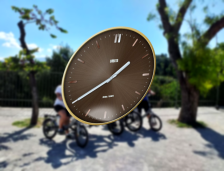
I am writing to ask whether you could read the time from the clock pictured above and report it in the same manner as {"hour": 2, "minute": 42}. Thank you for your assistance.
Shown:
{"hour": 1, "minute": 40}
